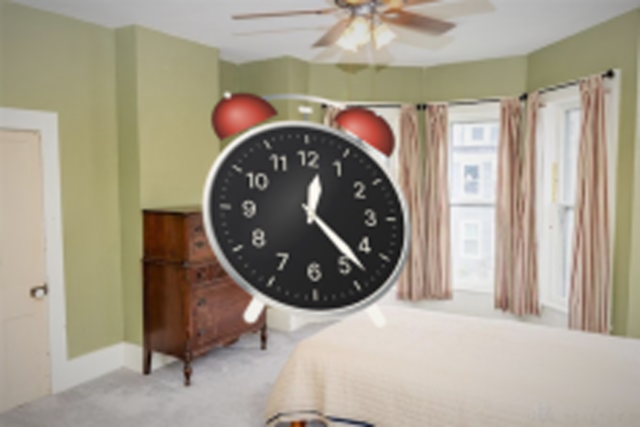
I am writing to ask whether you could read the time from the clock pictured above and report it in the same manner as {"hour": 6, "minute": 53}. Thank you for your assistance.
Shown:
{"hour": 12, "minute": 23}
